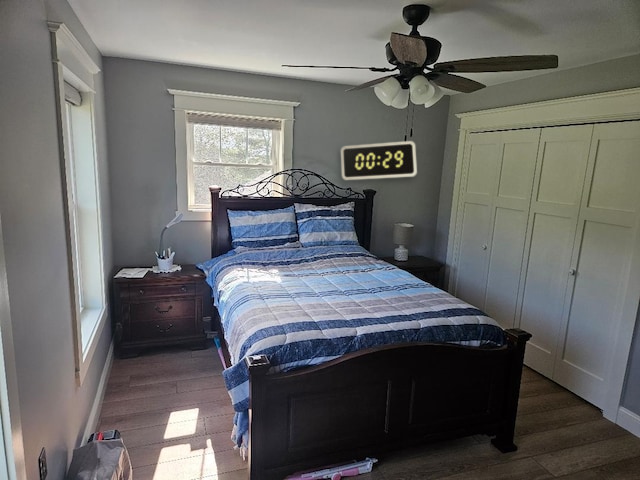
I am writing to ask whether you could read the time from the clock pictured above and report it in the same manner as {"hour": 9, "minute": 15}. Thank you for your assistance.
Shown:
{"hour": 0, "minute": 29}
